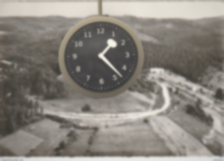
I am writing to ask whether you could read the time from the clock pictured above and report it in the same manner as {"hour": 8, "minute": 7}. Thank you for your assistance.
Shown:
{"hour": 1, "minute": 23}
